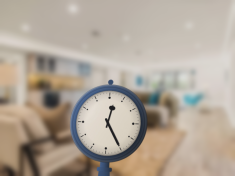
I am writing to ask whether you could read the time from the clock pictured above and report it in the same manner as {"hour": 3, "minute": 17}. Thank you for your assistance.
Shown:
{"hour": 12, "minute": 25}
